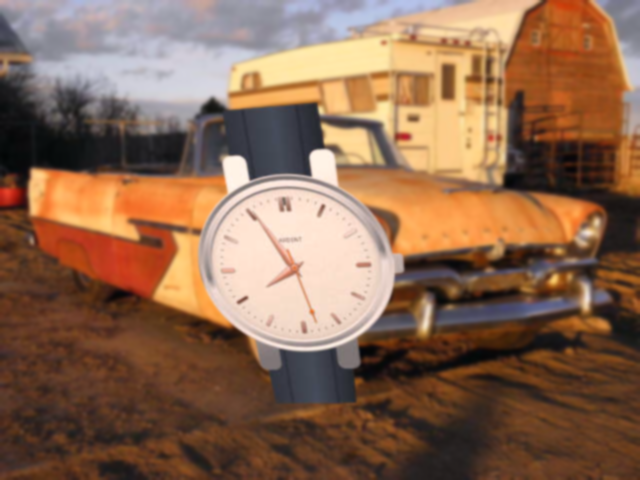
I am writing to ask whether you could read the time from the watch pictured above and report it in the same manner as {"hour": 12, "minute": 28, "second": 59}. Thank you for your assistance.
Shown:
{"hour": 7, "minute": 55, "second": 28}
